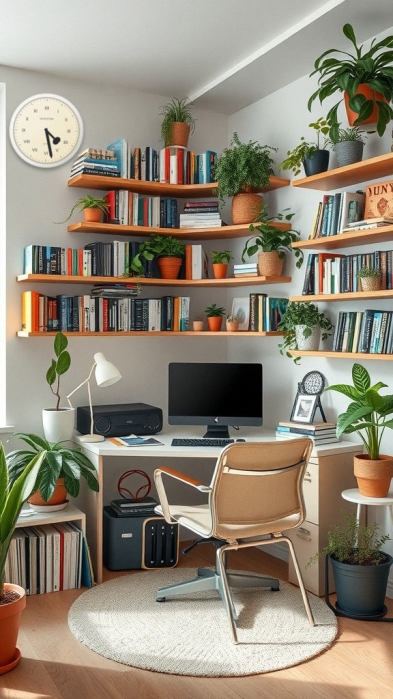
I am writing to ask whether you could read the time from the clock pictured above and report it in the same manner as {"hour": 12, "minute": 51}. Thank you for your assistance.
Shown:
{"hour": 4, "minute": 28}
